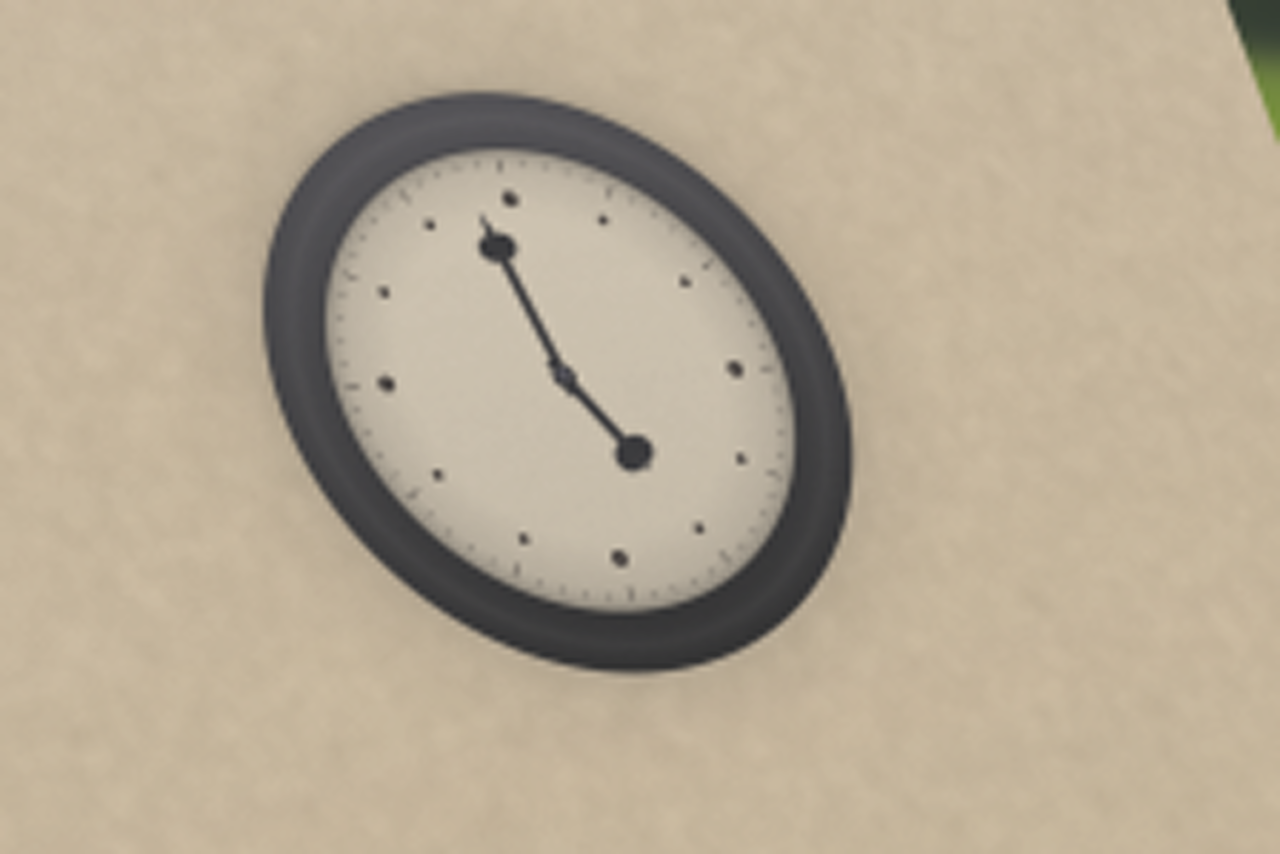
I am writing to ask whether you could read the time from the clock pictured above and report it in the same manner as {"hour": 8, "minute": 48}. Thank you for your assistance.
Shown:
{"hour": 4, "minute": 58}
